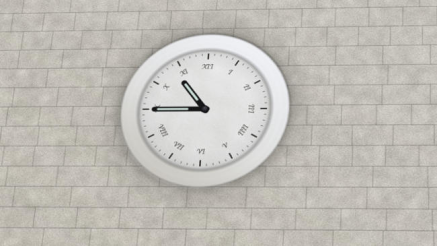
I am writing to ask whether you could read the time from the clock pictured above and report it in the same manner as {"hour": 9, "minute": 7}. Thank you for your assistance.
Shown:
{"hour": 10, "minute": 45}
